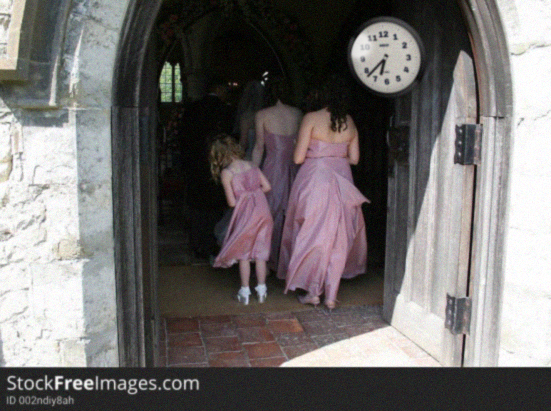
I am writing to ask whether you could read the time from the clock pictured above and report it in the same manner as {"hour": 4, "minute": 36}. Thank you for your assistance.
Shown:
{"hour": 6, "minute": 38}
